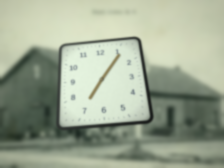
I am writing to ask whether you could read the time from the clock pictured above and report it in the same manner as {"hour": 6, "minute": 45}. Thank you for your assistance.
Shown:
{"hour": 7, "minute": 6}
